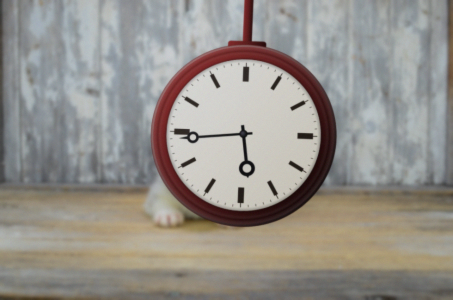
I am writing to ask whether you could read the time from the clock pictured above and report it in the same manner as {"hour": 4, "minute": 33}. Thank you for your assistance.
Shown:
{"hour": 5, "minute": 44}
